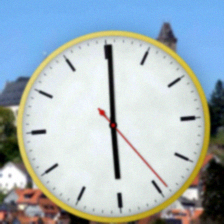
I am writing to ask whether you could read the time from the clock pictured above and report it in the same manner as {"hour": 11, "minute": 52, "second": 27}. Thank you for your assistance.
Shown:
{"hour": 6, "minute": 0, "second": 24}
